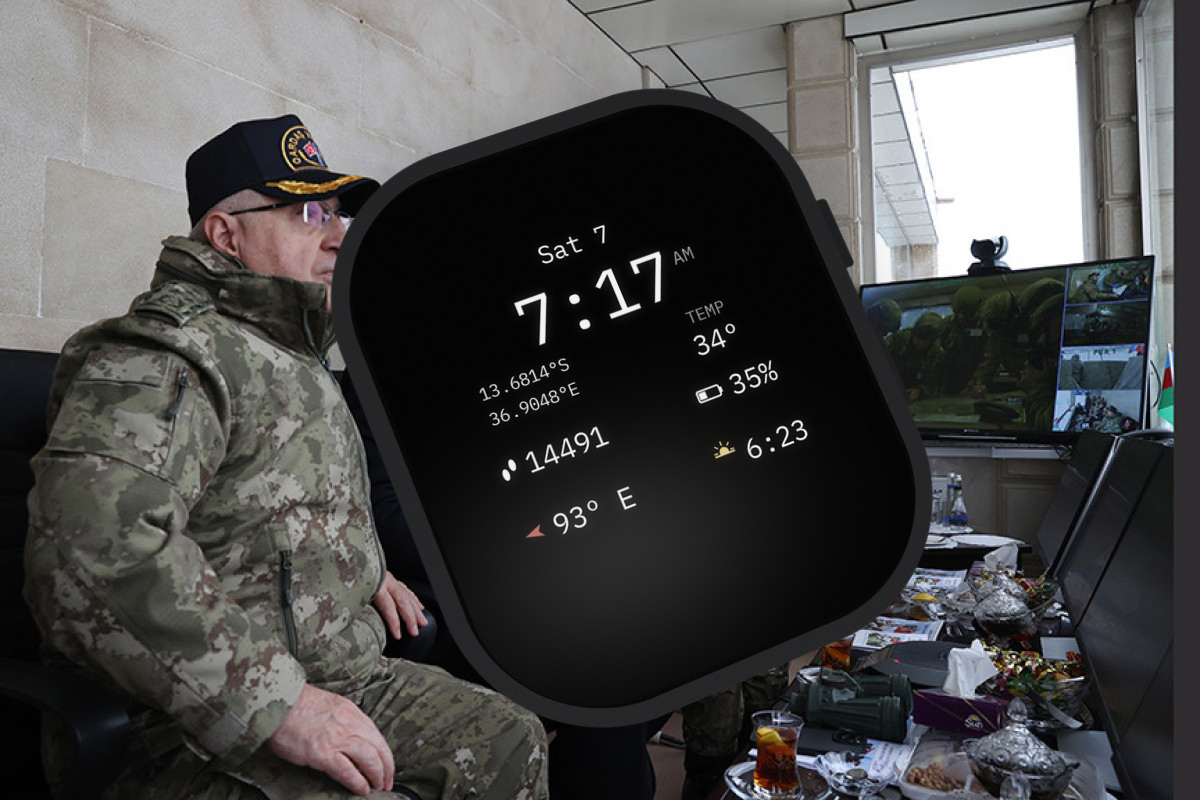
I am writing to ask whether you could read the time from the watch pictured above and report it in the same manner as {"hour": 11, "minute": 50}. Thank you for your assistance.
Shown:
{"hour": 7, "minute": 17}
